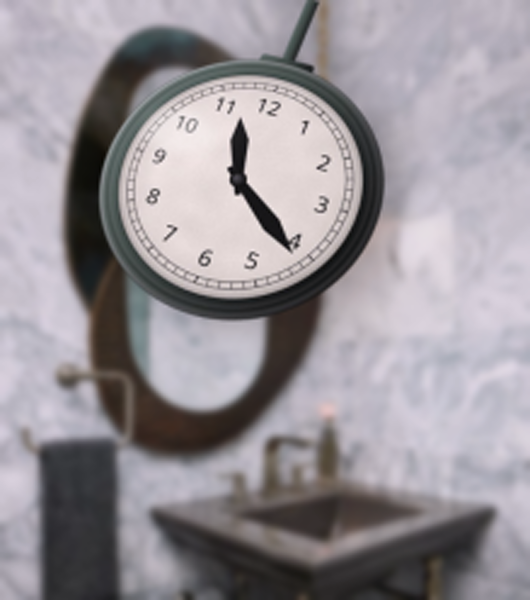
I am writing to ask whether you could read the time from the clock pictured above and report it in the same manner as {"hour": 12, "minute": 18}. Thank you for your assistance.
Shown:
{"hour": 11, "minute": 21}
